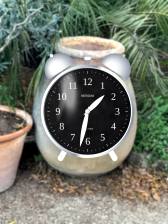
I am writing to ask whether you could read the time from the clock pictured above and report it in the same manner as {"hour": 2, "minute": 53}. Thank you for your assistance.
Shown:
{"hour": 1, "minute": 32}
